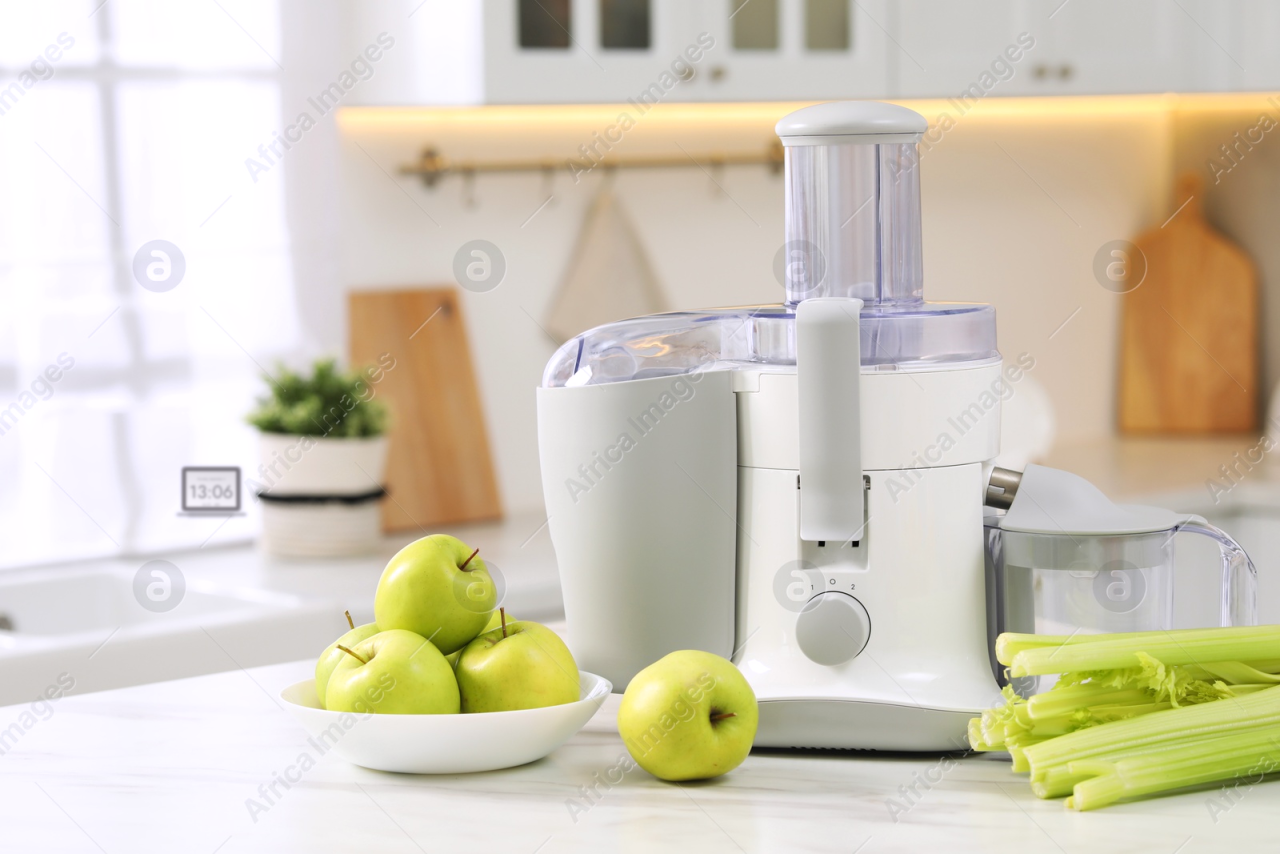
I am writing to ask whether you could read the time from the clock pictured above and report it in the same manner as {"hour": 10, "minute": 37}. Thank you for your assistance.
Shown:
{"hour": 13, "minute": 6}
